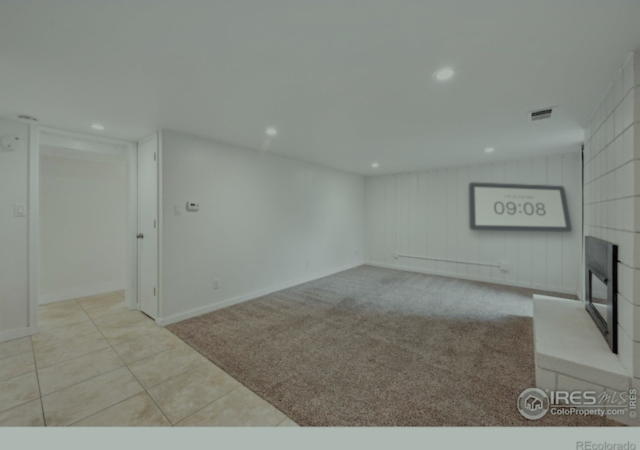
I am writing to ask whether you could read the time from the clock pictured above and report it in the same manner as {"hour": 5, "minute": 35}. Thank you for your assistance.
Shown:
{"hour": 9, "minute": 8}
